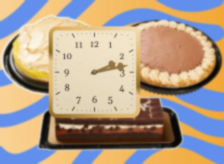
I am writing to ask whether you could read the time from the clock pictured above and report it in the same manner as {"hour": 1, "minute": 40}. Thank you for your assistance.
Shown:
{"hour": 2, "minute": 13}
